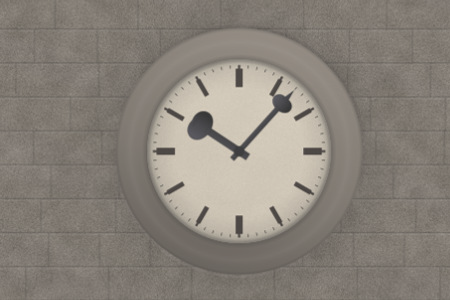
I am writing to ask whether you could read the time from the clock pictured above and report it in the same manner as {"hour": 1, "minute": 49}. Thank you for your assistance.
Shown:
{"hour": 10, "minute": 7}
